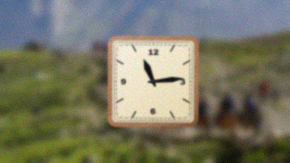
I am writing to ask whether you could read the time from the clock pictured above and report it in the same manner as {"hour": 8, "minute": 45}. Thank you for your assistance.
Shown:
{"hour": 11, "minute": 14}
